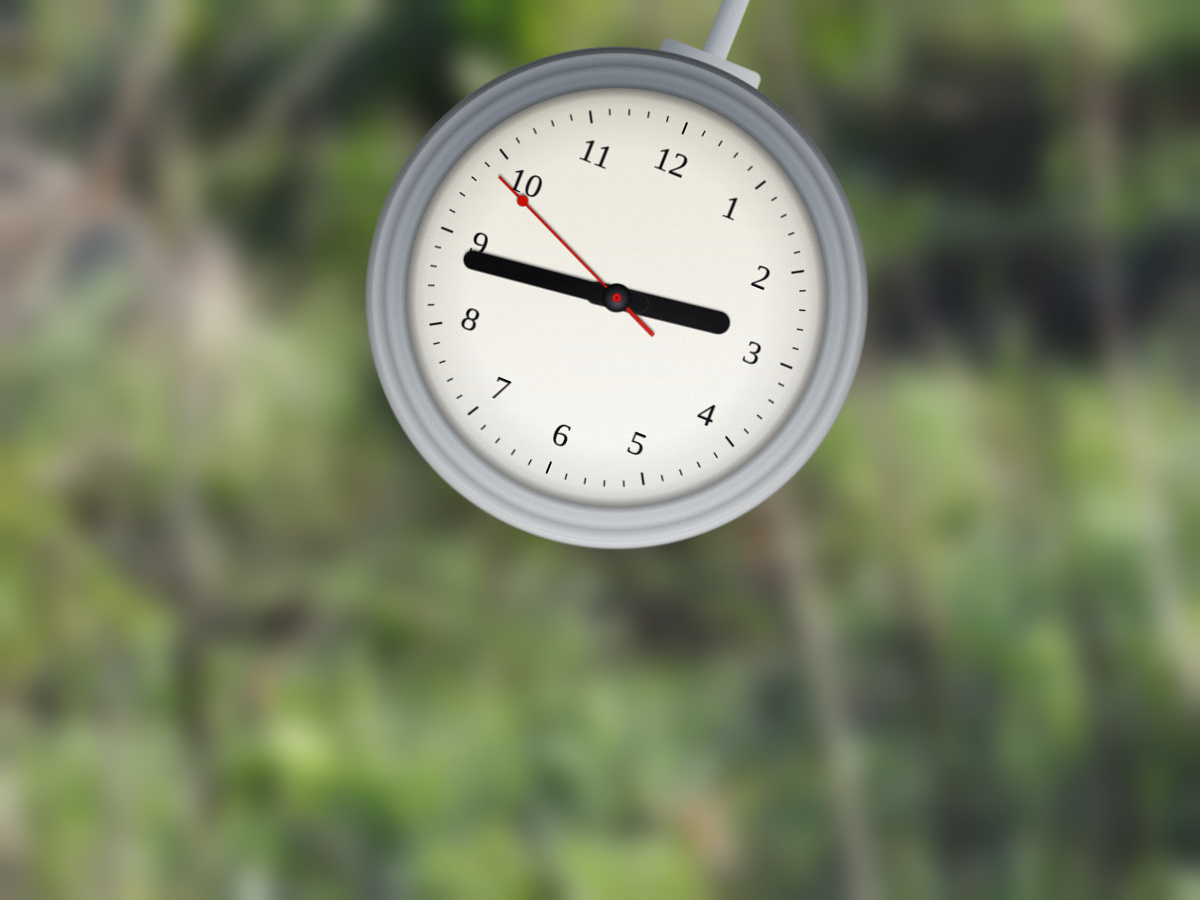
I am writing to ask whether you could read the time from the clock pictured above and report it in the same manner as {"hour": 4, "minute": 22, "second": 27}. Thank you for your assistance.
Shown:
{"hour": 2, "minute": 43, "second": 49}
